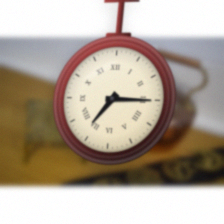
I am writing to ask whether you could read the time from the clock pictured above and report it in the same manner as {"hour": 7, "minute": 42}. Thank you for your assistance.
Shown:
{"hour": 7, "minute": 15}
